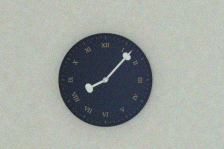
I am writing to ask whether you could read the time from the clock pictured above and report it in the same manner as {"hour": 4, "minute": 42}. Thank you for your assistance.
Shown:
{"hour": 8, "minute": 7}
